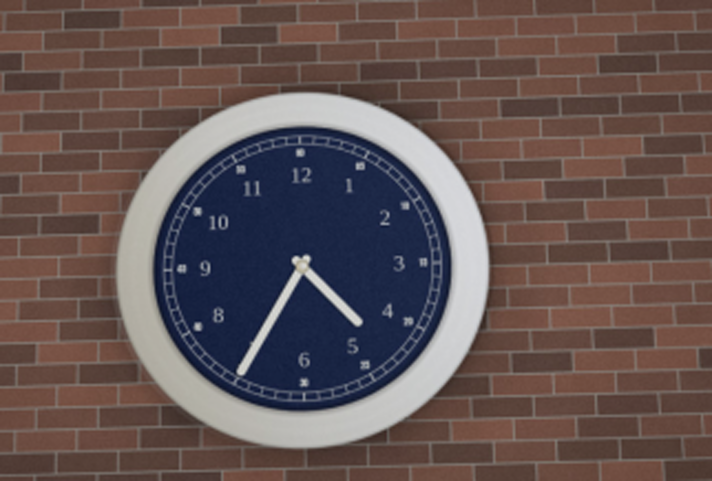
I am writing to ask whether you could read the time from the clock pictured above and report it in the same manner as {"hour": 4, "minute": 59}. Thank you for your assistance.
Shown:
{"hour": 4, "minute": 35}
